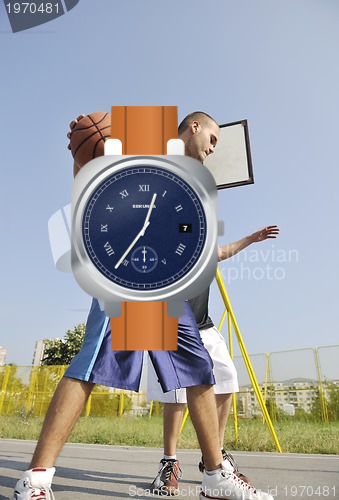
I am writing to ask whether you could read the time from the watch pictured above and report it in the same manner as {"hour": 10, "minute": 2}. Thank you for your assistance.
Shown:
{"hour": 12, "minute": 36}
